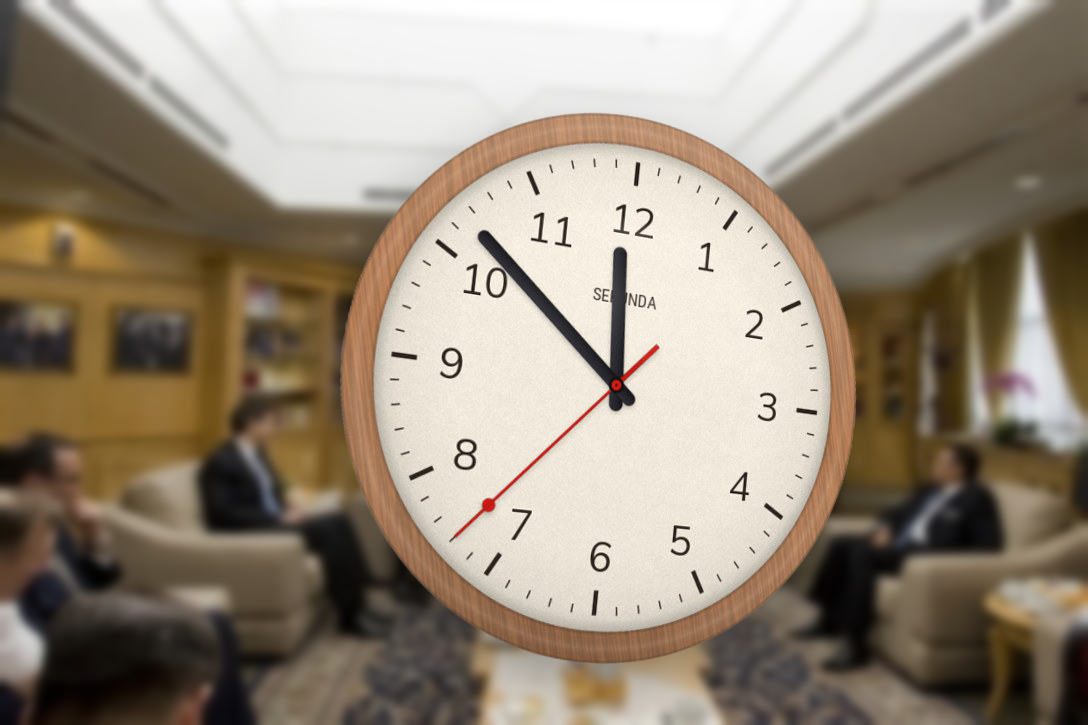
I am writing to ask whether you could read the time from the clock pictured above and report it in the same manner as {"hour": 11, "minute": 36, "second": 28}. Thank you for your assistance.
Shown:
{"hour": 11, "minute": 51, "second": 37}
